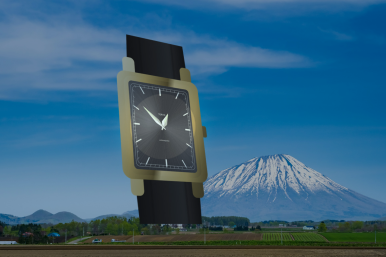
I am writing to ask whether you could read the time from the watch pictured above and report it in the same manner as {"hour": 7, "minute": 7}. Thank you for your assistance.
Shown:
{"hour": 12, "minute": 52}
